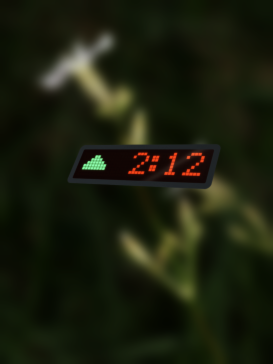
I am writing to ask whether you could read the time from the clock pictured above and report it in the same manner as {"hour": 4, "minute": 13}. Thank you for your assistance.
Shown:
{"hour": 2, "minute": 12}
